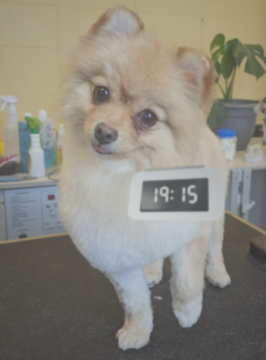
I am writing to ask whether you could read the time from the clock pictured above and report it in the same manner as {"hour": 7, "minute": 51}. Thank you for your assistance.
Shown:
{"hour": 19, "minute": 15}
